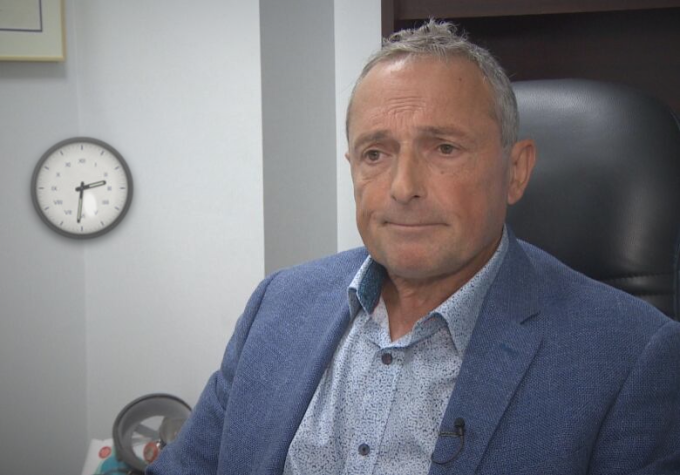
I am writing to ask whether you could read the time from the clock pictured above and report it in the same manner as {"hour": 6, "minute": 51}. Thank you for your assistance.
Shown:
{"hour": 2, "minute": 31}
